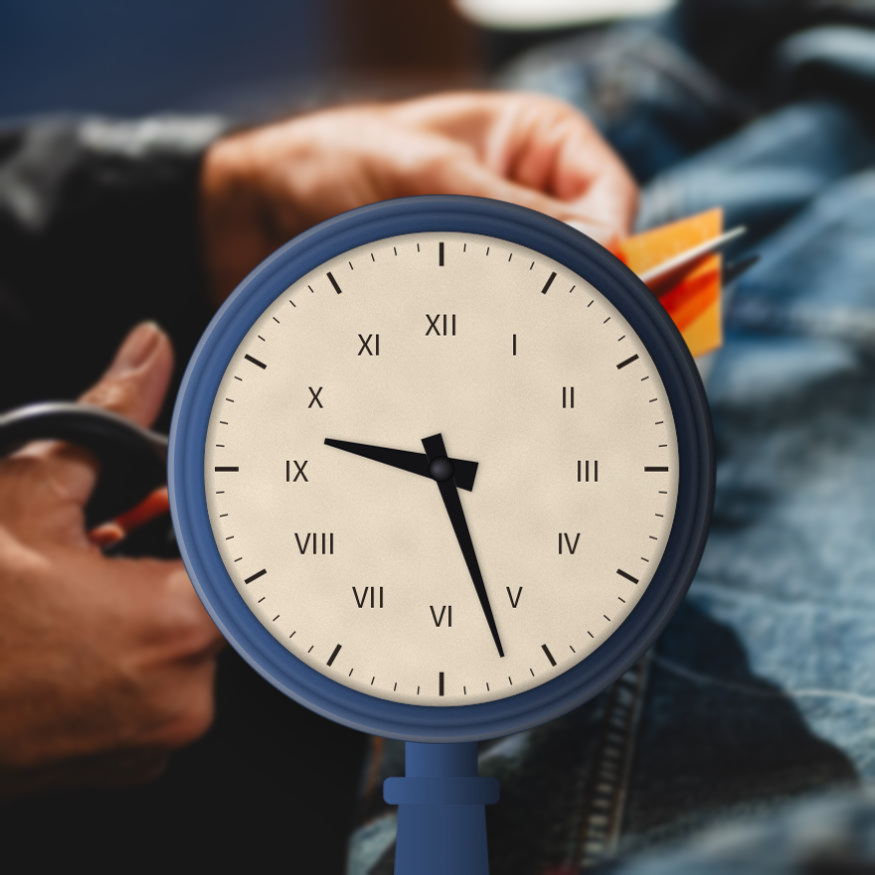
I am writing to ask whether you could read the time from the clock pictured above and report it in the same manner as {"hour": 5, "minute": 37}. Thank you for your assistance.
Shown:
{"hour": 9, "minute": 27}
